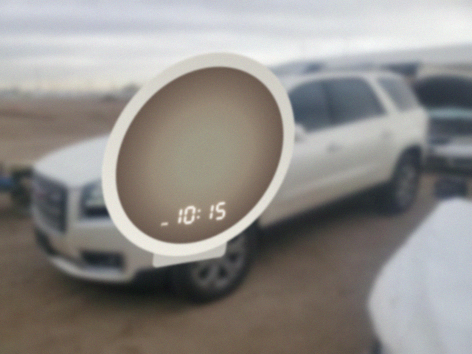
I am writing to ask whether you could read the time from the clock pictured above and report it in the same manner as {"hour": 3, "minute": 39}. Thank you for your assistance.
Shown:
{"hour": 10, "minute": 15}
